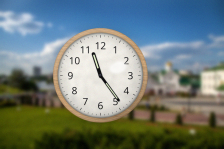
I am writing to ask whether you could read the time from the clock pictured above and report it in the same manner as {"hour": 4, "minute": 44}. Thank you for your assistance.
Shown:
{"hour": 11, "minute": 24}
